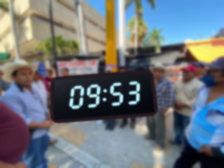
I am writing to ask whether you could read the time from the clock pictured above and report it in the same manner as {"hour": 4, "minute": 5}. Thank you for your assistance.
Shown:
{"hour": 9, "minute": 53}
